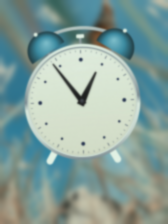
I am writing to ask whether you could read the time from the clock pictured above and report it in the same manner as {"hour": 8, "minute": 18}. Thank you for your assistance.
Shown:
{"hour": 12, "minute": 54}
